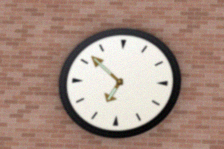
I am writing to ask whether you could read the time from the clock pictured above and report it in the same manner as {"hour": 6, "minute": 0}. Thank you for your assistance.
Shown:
{"hour": 6, "minute": 52}
